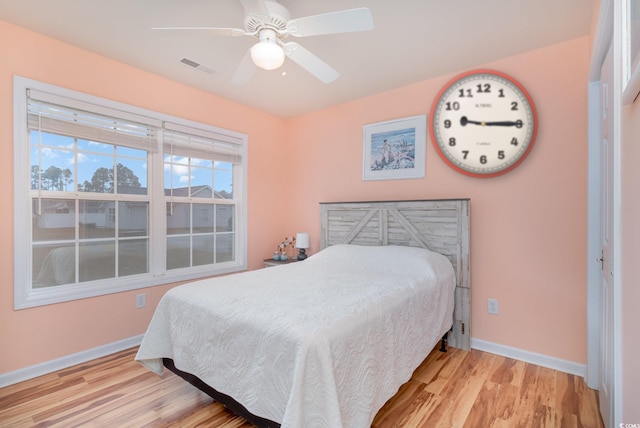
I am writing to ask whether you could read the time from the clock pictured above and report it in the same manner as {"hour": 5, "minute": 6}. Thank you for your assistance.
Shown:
{"hour": 9, "minute": 15}
